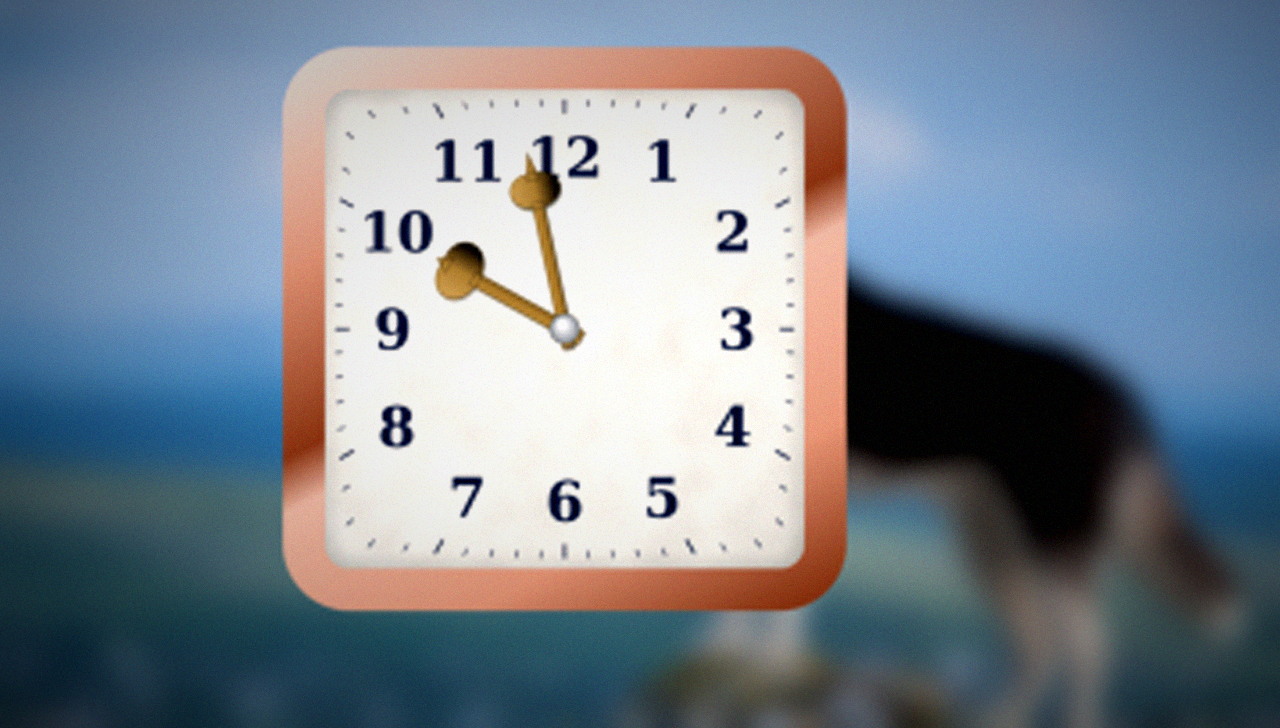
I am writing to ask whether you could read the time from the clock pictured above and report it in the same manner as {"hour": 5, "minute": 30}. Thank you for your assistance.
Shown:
{"hour": 9, "minute": 58}
